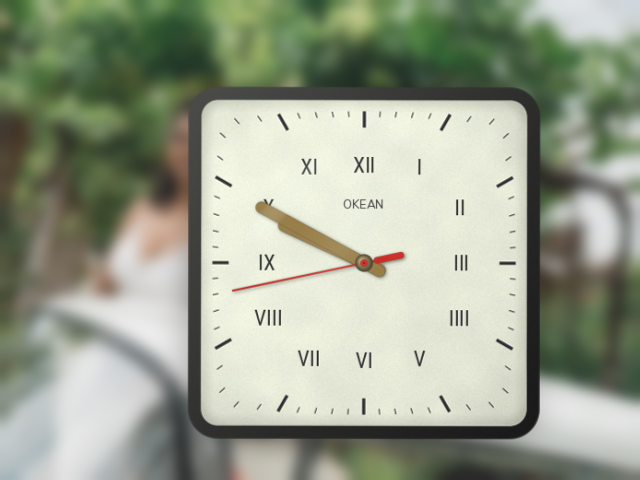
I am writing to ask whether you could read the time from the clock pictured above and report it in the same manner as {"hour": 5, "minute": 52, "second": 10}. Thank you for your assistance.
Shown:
{"hour": 9, "minute": 49, "second": 43}
